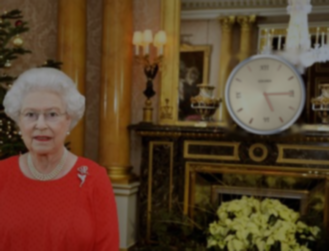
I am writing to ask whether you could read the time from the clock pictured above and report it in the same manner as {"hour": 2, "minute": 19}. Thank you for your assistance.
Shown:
{"hour": 5, "minute": 15}
